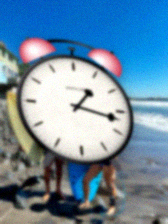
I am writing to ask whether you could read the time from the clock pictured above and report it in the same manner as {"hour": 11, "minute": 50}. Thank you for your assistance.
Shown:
{"hour": 1, "minute": 17}
